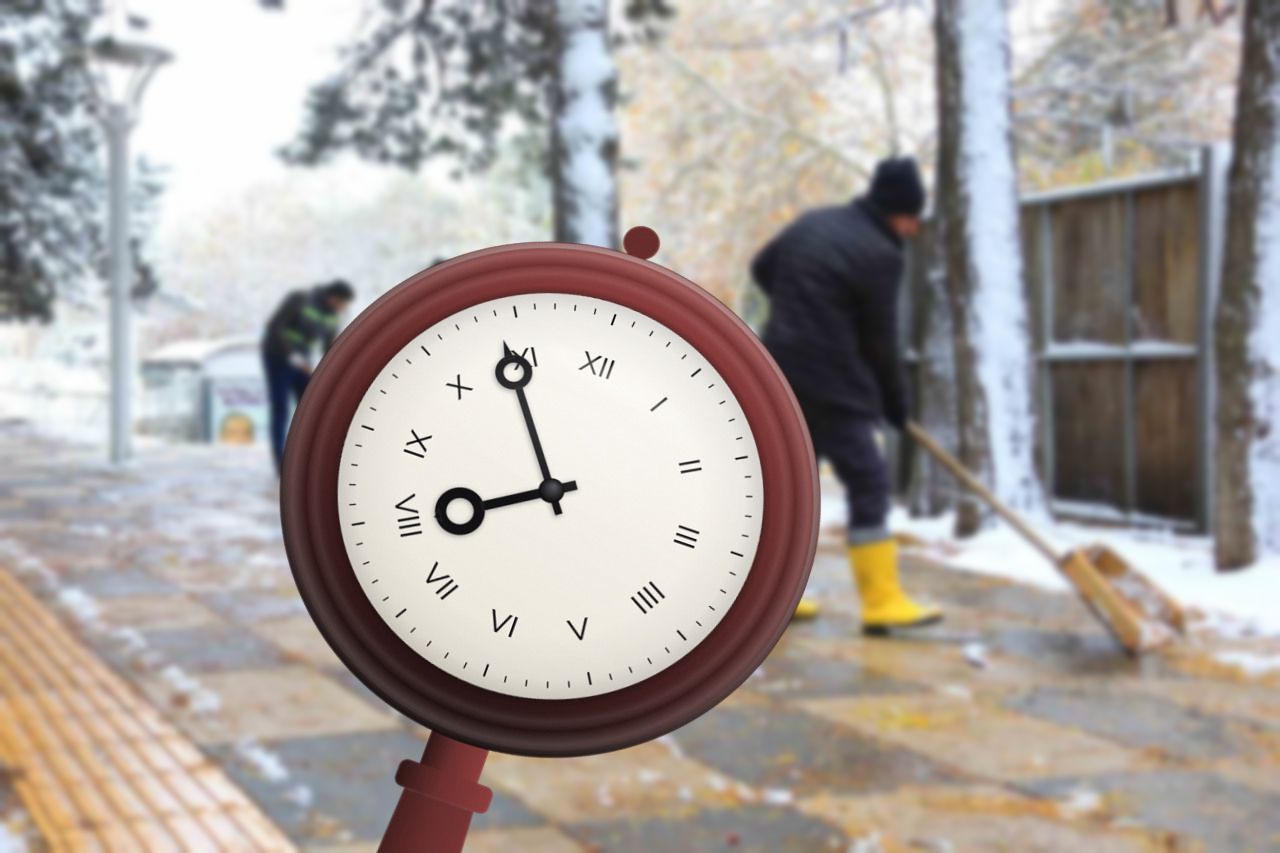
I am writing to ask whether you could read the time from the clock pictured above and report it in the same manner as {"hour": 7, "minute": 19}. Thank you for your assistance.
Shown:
{"hour": 7, "minute": 54}
